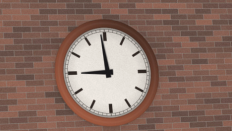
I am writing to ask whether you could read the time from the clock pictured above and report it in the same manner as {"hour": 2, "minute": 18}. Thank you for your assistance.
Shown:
{"hour": 8, "minute": 59}
